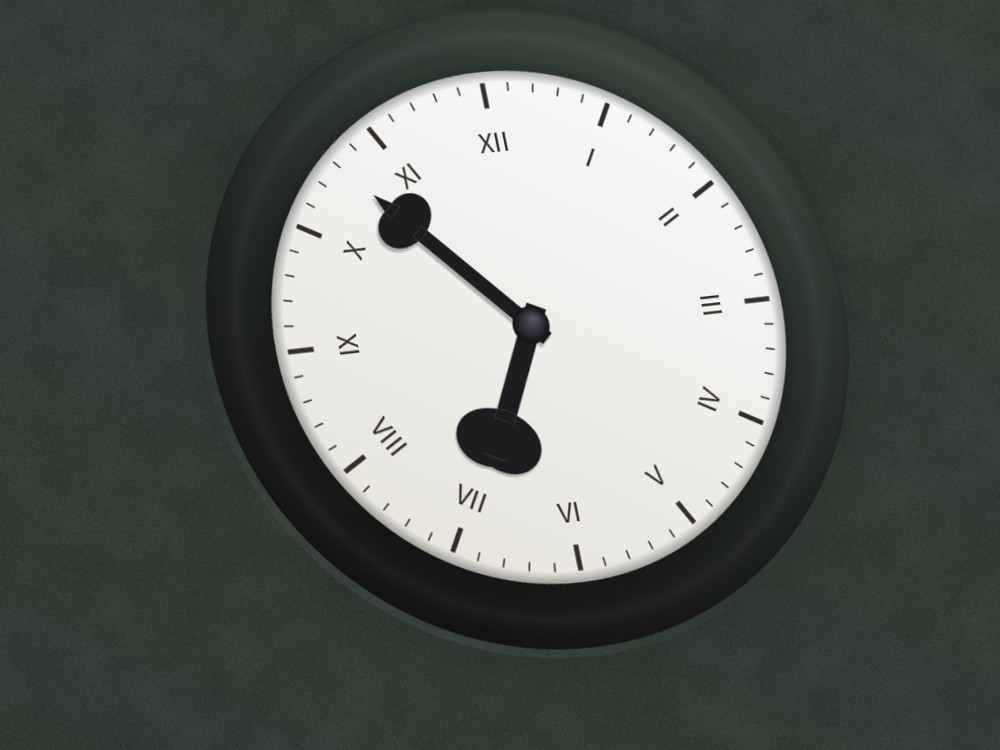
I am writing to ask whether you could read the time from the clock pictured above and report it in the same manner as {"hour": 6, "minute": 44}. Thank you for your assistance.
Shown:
{"hour": 6, "minute": 53}
